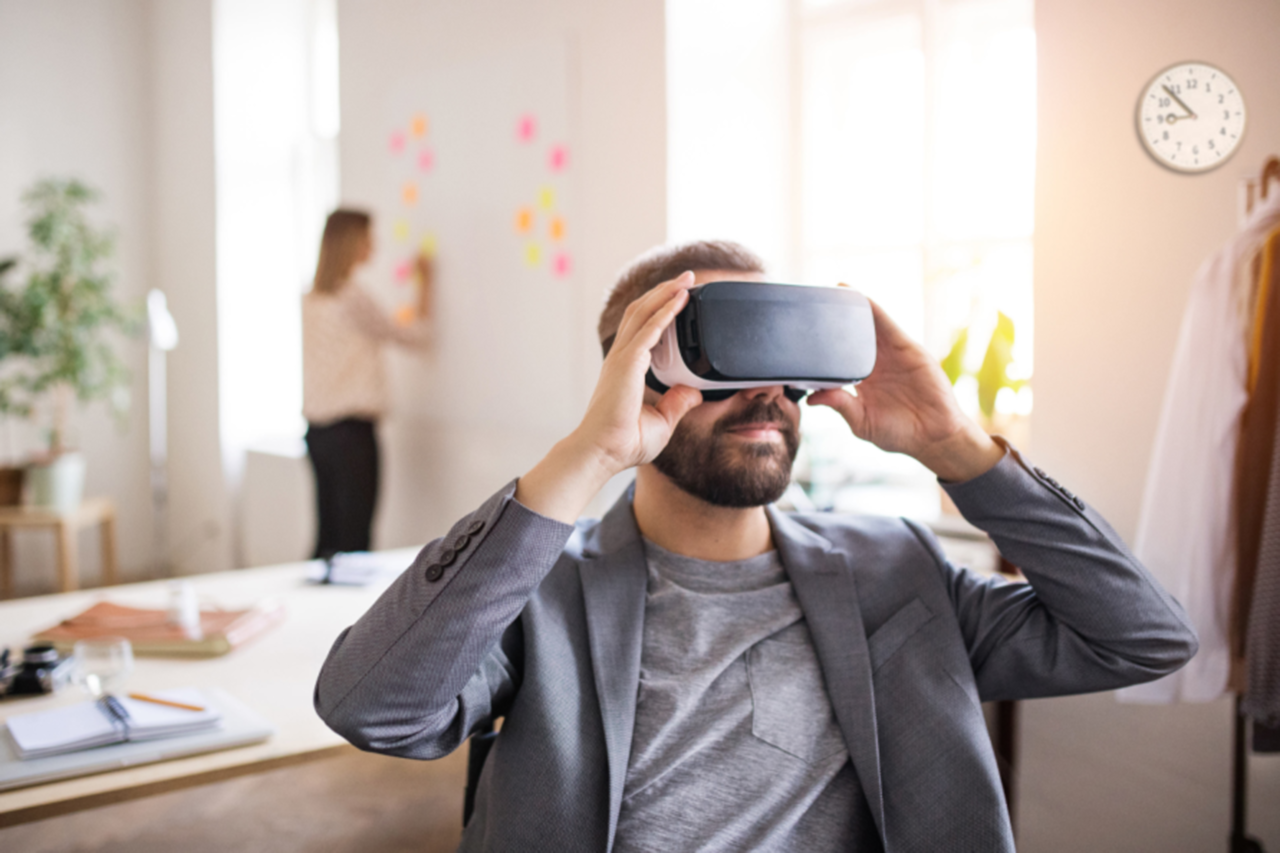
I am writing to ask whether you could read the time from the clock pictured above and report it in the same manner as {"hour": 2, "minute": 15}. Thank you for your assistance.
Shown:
{"hour": 8, "minute": 53}
